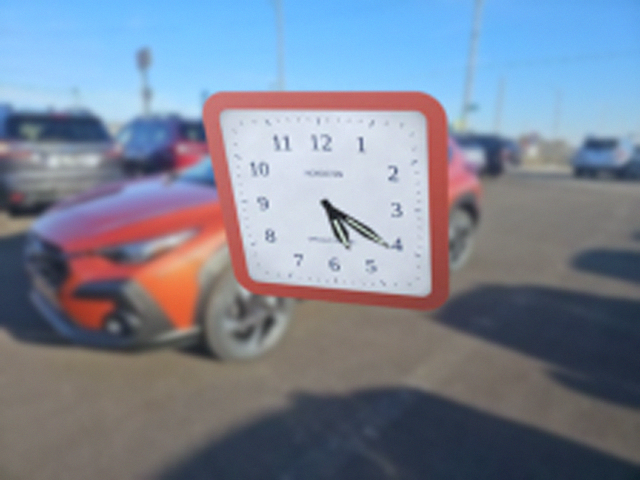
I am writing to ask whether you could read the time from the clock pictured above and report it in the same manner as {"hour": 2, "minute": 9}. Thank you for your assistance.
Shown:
{"hour": 5, "minute": 21}
